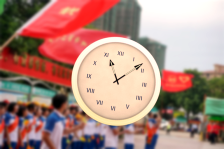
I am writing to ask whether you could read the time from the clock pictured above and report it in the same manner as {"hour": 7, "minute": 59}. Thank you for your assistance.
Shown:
{"hour": 11, "minute": 8}
